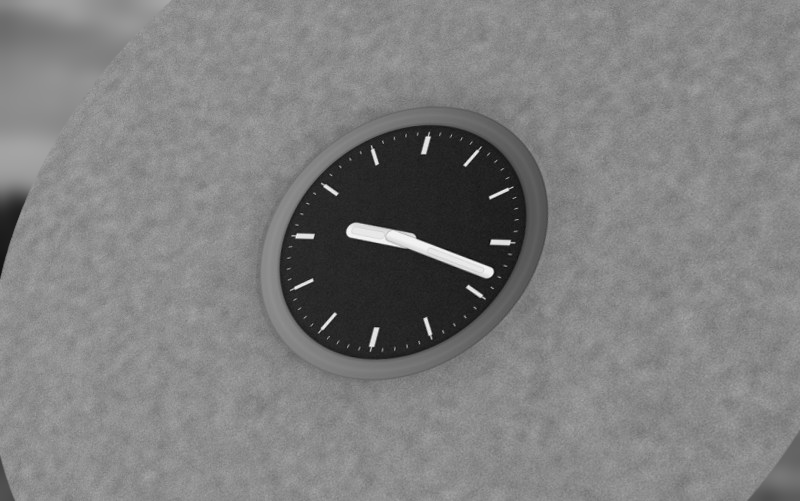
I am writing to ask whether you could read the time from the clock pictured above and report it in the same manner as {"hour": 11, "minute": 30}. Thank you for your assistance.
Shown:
{"hour": 9, "minute": 18}
